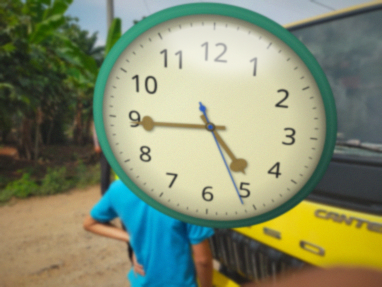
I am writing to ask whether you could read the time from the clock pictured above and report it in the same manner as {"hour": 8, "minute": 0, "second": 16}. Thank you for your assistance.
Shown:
{"hour": 4, "minute": 44, "second": 26}
